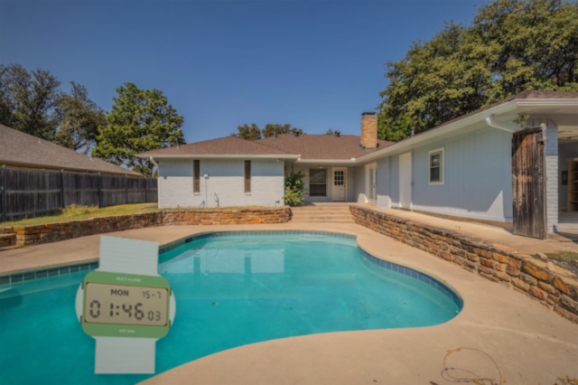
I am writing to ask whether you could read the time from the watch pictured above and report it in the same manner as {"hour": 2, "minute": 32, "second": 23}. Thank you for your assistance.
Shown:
{"hour": 1, "minute": 46, "second": 3}
